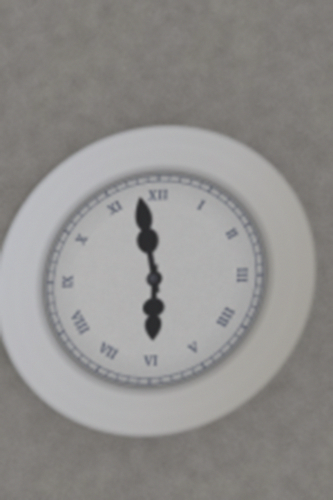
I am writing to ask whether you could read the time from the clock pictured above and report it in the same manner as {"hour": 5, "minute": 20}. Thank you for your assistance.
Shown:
{"hour": 5, "minute": 58}
